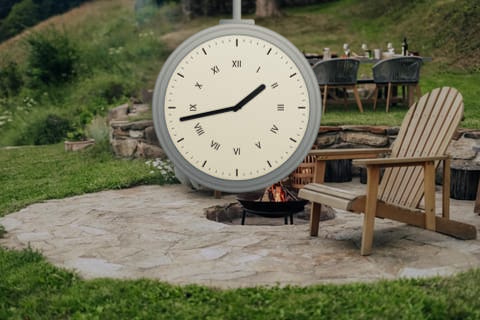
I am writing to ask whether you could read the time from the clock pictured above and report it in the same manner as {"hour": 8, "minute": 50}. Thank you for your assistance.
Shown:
{"hour": 1, "minute": 43}
